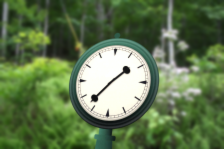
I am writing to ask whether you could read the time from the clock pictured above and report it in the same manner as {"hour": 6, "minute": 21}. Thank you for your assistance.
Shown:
{"hour": 1, "minute": 37}
